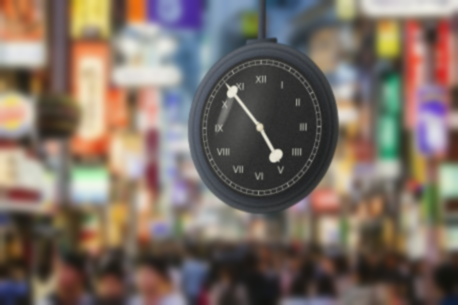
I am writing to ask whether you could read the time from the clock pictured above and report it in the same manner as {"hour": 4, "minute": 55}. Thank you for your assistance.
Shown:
{"hour": 4, "minute": 53}
